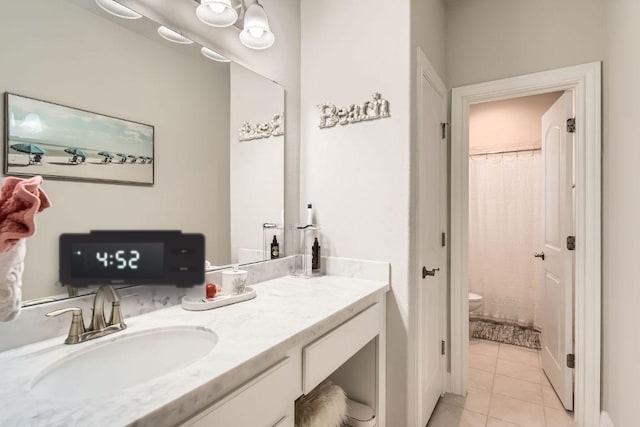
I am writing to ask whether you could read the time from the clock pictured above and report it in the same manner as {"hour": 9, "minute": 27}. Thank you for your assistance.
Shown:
{"hour": 4, "minute": 52}
